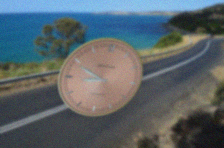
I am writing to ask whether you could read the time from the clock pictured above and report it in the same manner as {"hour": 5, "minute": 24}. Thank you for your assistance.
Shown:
{"hour": 8, "minute": 49}
